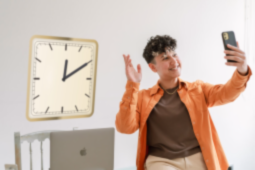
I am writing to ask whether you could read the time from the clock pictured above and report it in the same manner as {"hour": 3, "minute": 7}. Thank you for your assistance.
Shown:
{"hour": 12, "minute": 10}
